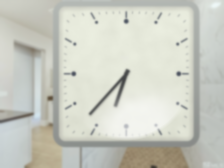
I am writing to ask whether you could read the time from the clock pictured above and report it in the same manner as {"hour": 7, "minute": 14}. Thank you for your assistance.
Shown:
{"hour": 6, "minute": 37}
